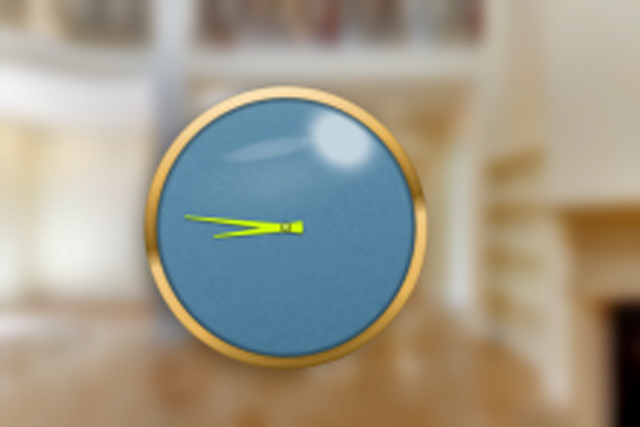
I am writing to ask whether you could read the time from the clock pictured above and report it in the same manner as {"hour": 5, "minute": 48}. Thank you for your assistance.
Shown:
{"hour": 8, "minute": 46}
